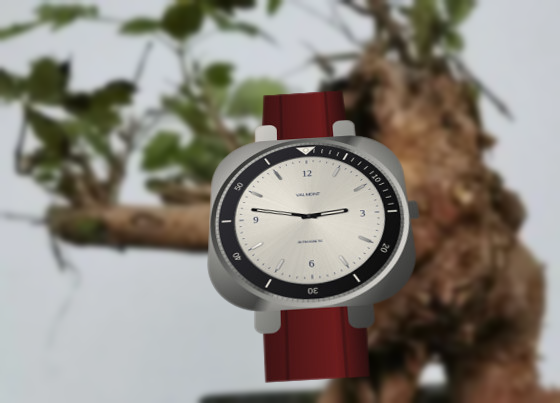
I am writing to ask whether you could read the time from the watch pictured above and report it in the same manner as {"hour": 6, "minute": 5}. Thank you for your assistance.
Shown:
{"hour": 2, "minute": 47}
